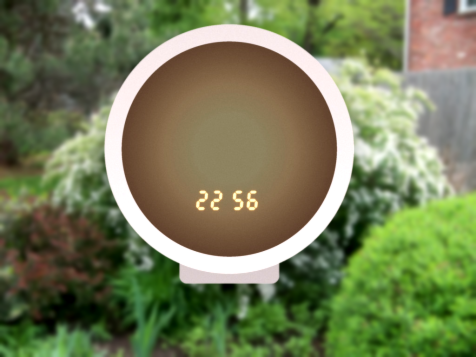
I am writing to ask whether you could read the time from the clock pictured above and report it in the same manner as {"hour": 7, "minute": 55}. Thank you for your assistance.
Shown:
{"hour": 22, "minute": 56}
